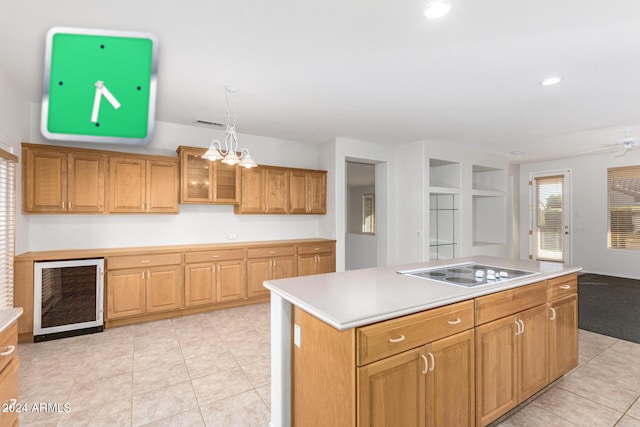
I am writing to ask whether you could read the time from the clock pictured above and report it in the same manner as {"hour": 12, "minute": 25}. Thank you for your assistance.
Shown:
{"hour": 4, "minute": 31}
